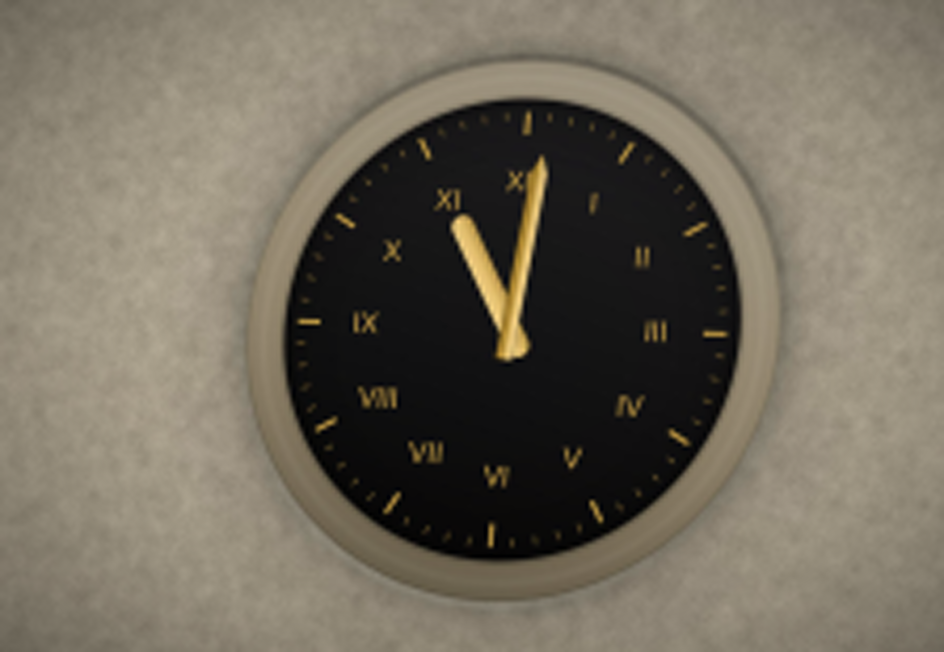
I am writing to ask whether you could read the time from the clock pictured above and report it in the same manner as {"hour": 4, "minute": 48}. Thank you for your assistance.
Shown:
{"hour": 11, "minute": 1}
